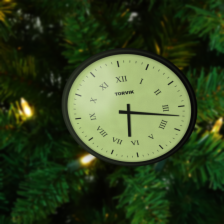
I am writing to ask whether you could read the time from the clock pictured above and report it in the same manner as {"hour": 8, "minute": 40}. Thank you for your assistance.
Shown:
{"hour": 6, "minute": 17}
